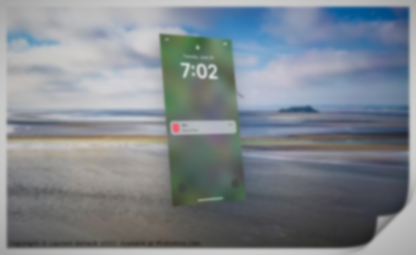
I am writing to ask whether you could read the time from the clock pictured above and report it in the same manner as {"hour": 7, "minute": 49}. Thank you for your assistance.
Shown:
{"hour": 7, "minute": 2}
